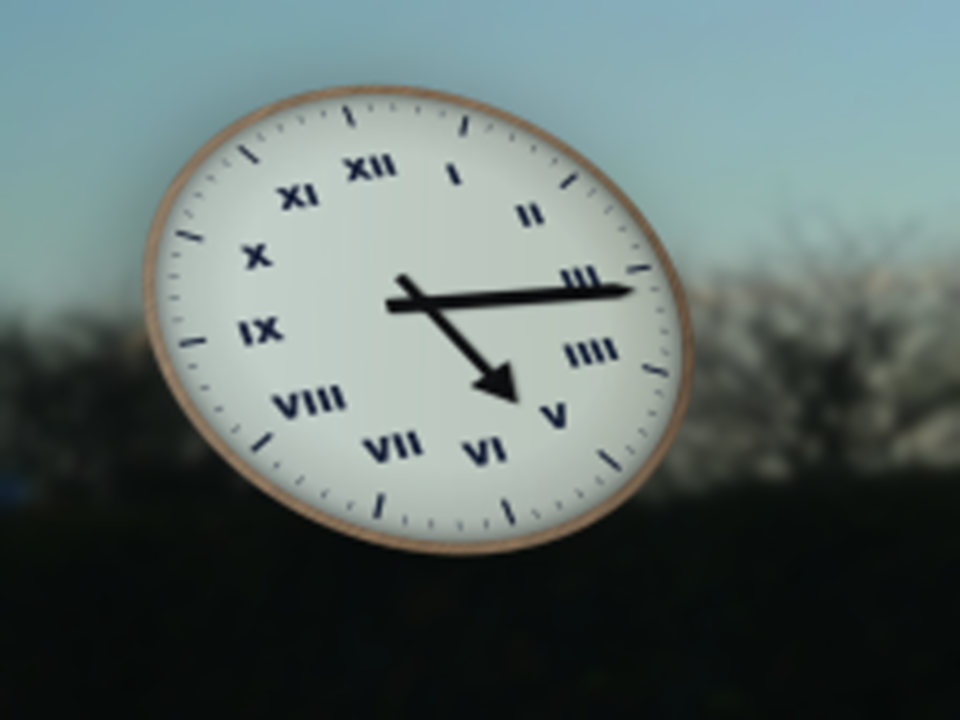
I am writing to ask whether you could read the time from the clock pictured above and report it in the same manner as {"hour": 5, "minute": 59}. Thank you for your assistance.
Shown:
{"hour": 5, "minute": 16}
